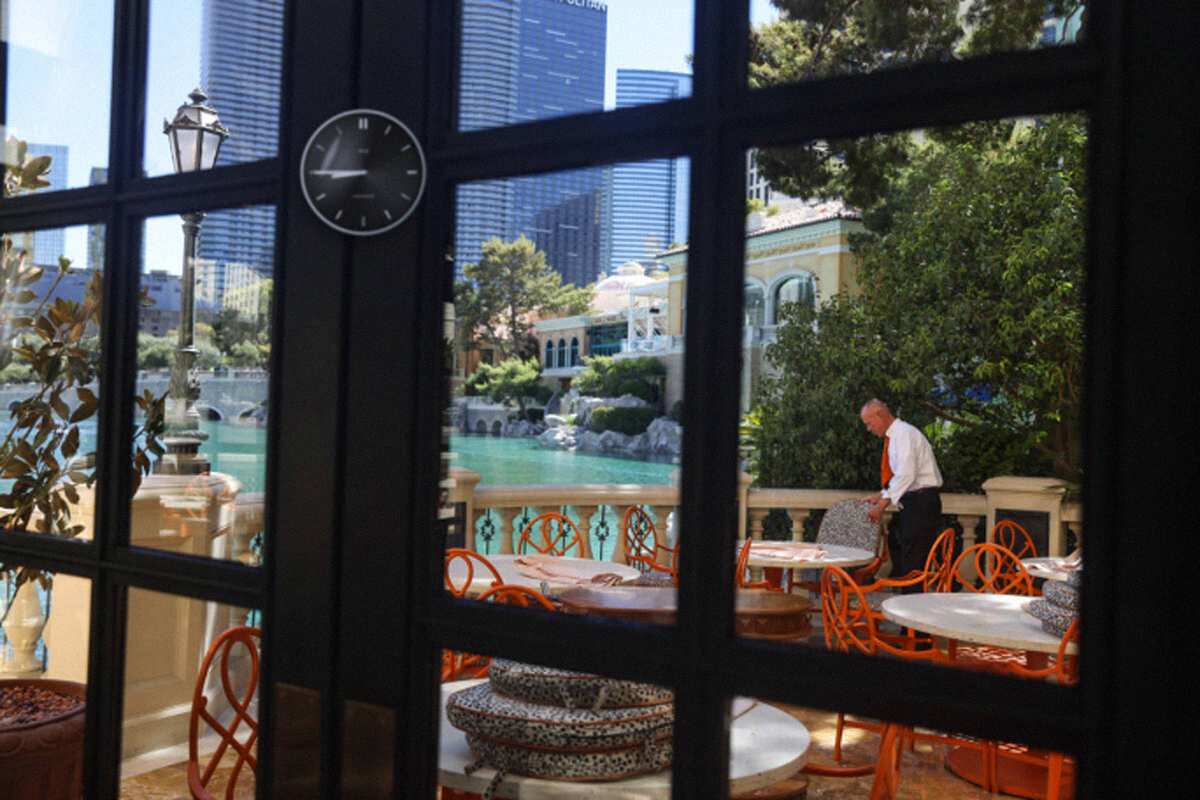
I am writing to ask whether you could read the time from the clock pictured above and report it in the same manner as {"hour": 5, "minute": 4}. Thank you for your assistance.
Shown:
{"hour": 8, "minute": 45}
